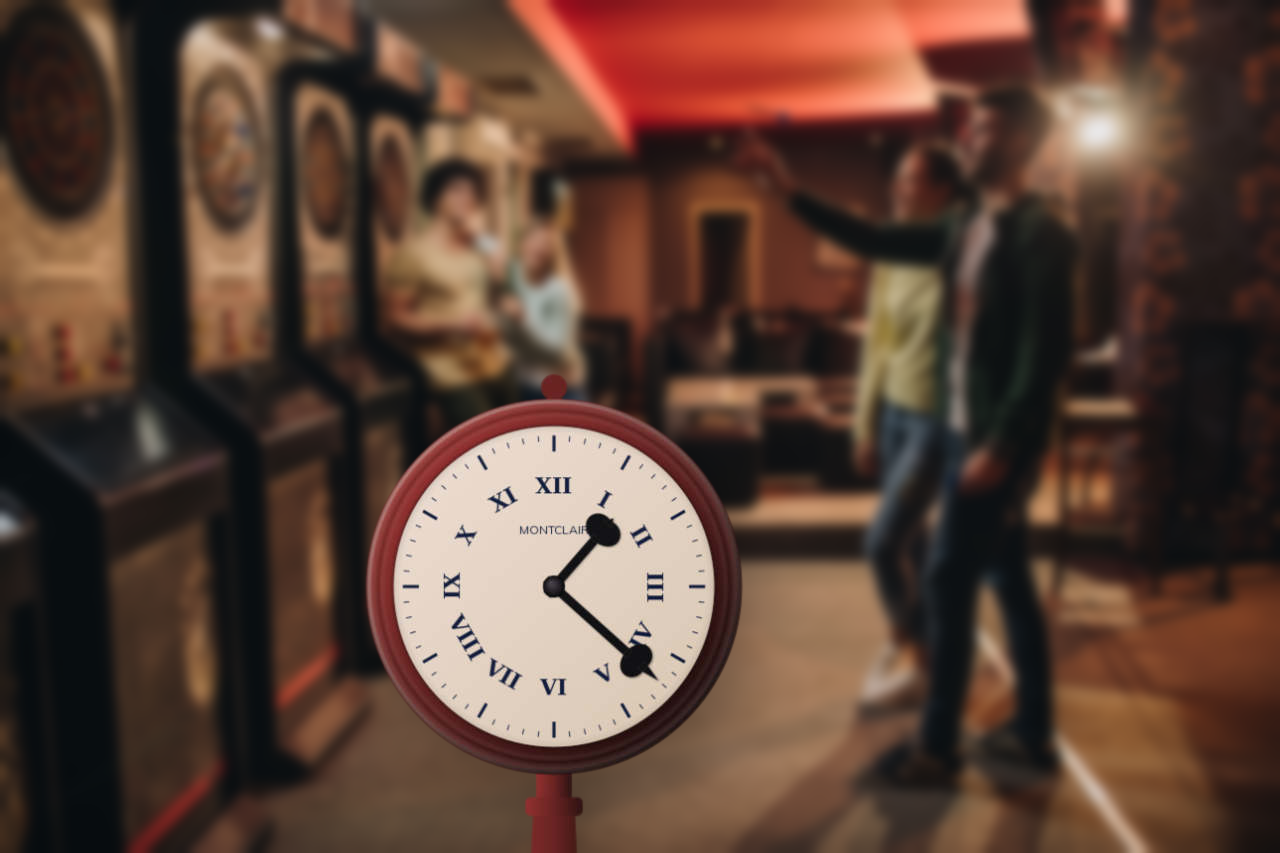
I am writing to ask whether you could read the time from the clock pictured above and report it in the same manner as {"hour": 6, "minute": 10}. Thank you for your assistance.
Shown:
{"hour": 1, "minute": 22}
